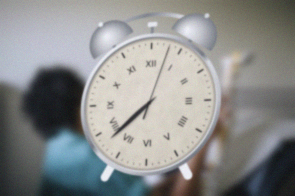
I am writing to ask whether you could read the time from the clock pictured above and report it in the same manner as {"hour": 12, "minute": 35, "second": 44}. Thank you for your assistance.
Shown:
{"hour": 7, "minute": 38, "second": 3}
